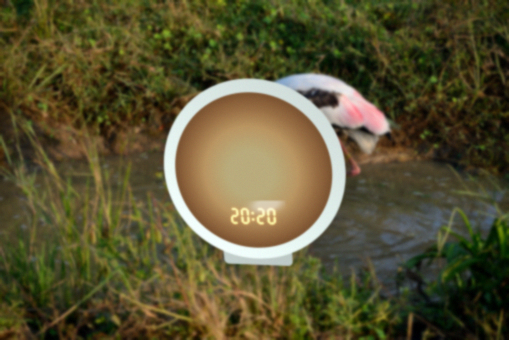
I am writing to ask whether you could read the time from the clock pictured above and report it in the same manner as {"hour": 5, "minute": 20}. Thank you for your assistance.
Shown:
{"hour": 20, "minute": 20}
